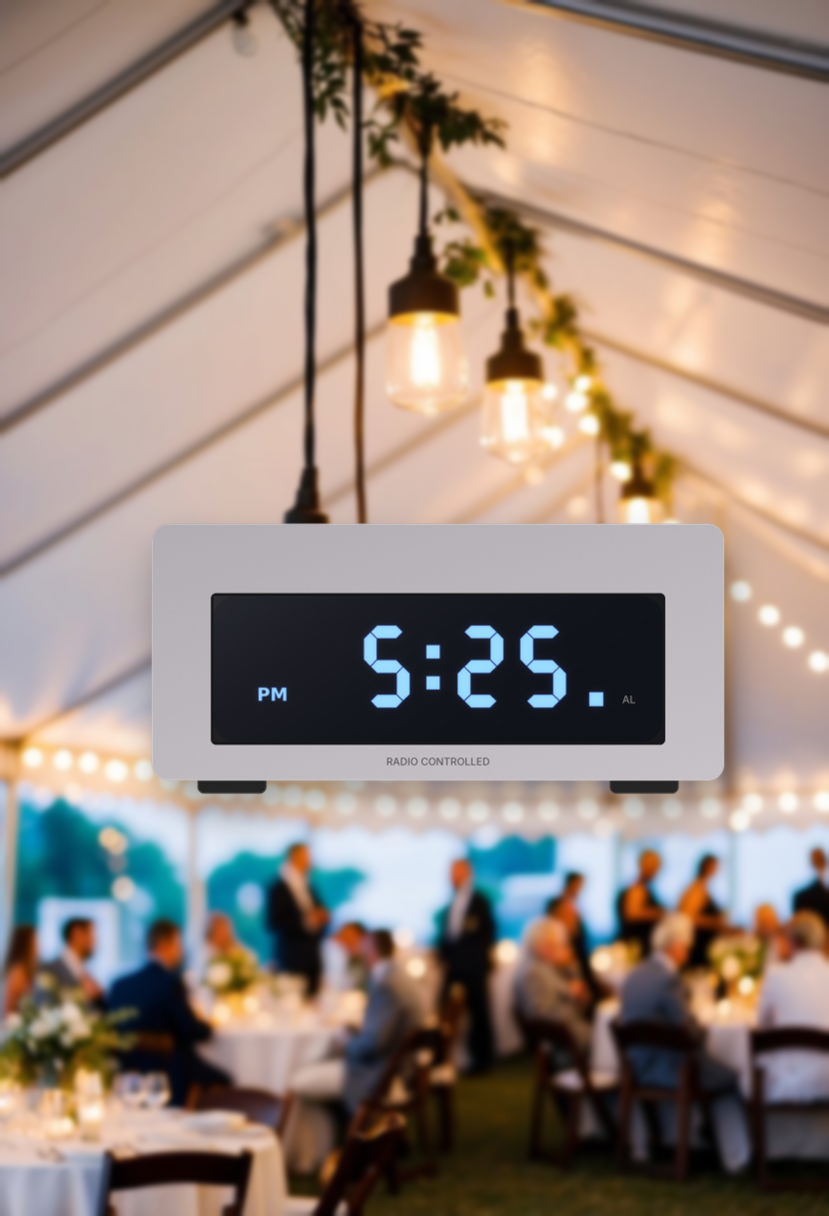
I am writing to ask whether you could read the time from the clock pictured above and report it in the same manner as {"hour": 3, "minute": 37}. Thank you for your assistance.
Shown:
{"hour": 5, "minute": 25}
